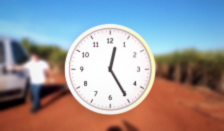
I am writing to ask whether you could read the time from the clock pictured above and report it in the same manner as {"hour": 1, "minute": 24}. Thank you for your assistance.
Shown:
{"hour": 12, "minute": 25}
